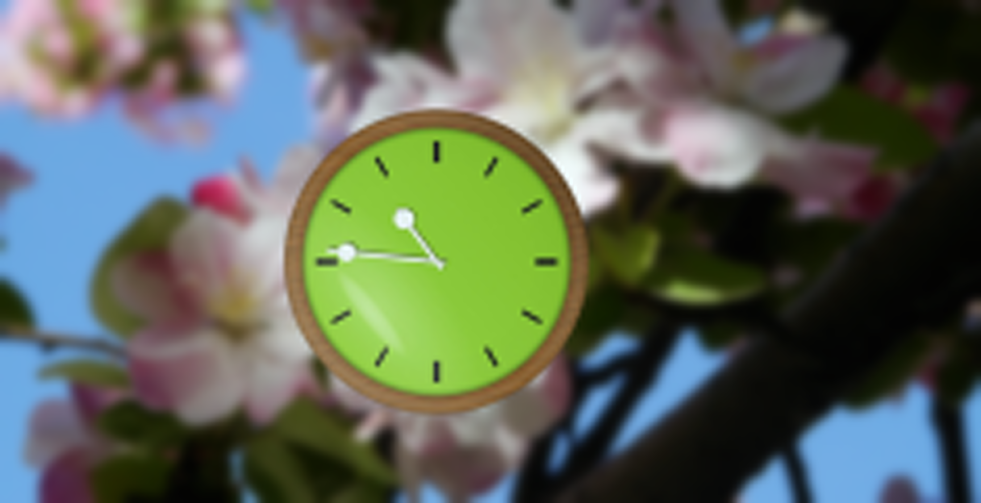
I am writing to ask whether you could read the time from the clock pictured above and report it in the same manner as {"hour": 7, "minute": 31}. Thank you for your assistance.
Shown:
{"hour": 10, "minute": 46}
